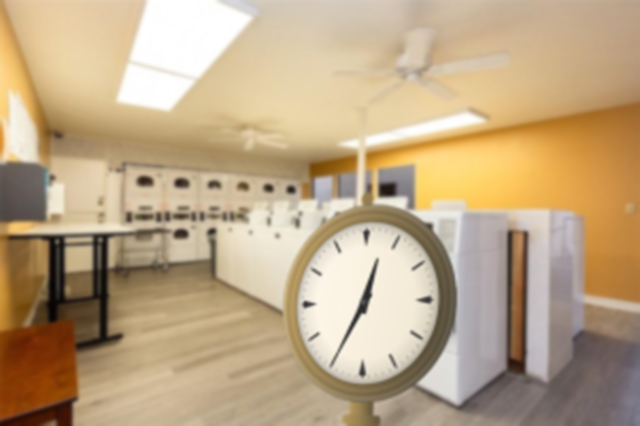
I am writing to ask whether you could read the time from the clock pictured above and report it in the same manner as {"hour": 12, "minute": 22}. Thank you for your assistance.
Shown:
{"hour": 12, "minute": 35}
